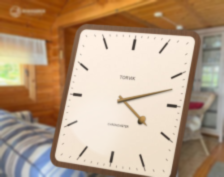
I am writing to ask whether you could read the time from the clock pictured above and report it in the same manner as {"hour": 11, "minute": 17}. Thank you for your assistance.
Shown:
{"hour": 4, "minute": 12}
